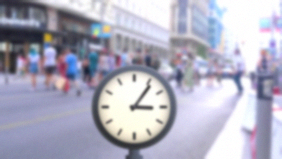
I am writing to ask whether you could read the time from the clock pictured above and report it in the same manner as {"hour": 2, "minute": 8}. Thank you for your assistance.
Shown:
{"hour": 3, "minute": 6}
